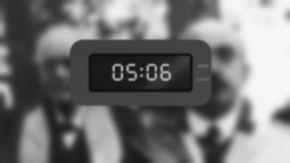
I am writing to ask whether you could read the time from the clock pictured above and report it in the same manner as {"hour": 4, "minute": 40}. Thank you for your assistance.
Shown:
{"hour": 5, "minute": 6}
